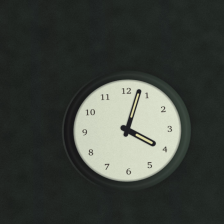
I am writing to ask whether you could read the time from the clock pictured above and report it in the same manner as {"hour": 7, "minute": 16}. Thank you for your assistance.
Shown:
{"hour": 4, "minute": 3}
